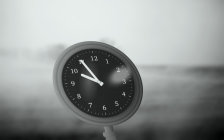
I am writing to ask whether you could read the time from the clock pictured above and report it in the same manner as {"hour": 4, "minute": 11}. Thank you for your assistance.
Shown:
{"hour": 9, "minute": 55}
